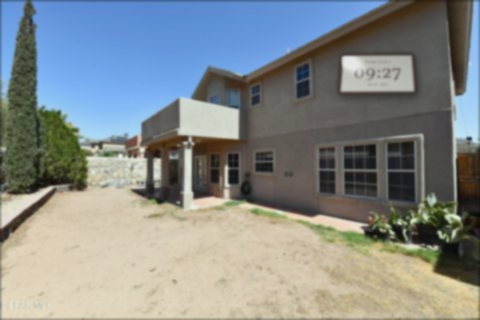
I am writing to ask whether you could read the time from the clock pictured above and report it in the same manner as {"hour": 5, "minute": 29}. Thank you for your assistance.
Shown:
{"hour": 9, "minute": 27}
